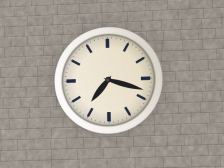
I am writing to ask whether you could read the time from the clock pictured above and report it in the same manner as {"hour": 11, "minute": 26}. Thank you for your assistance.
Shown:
{"hour": 7, "minute": 18}
